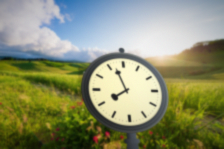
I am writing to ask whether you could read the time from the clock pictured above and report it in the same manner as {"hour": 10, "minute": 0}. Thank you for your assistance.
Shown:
{"hour": 7, "minute": 57}
